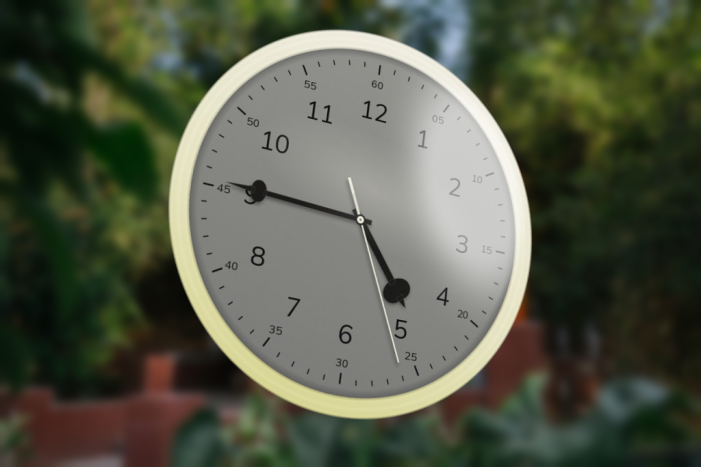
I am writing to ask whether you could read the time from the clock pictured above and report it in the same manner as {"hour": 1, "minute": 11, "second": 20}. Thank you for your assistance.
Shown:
{"hour": 4, "minute": 45, "second": 26}
